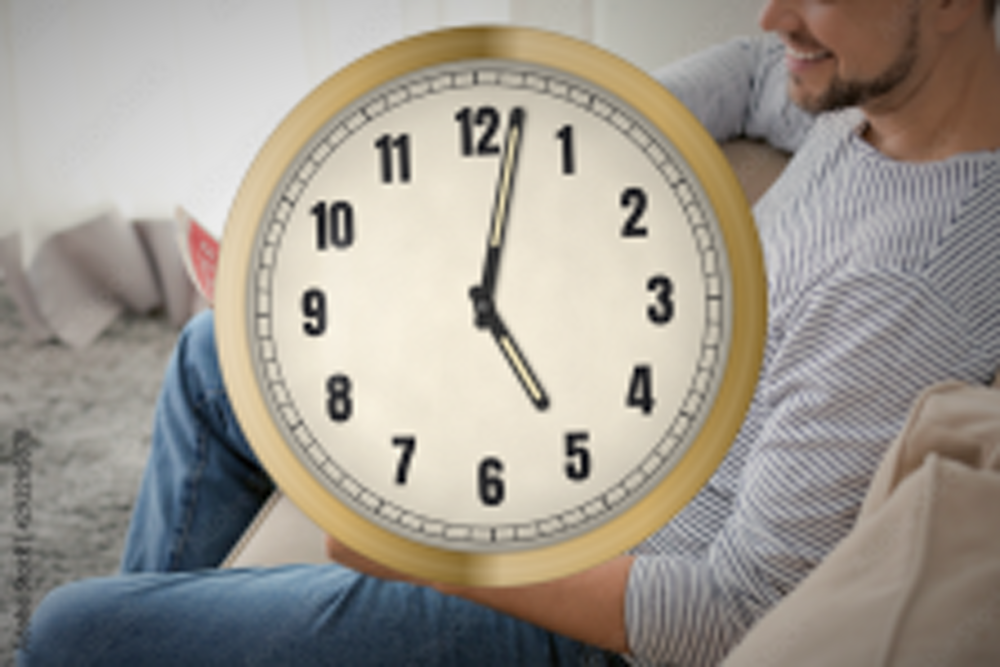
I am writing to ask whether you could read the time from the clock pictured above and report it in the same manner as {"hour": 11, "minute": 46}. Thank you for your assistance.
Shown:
{"hour": 5, "minute": 2}
